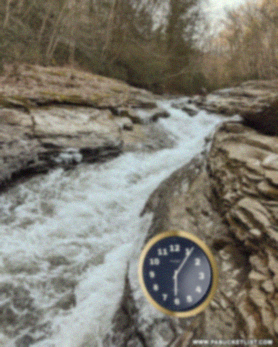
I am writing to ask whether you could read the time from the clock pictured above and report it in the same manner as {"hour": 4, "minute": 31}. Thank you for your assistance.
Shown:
{"hour": 6, "minute": 6}
